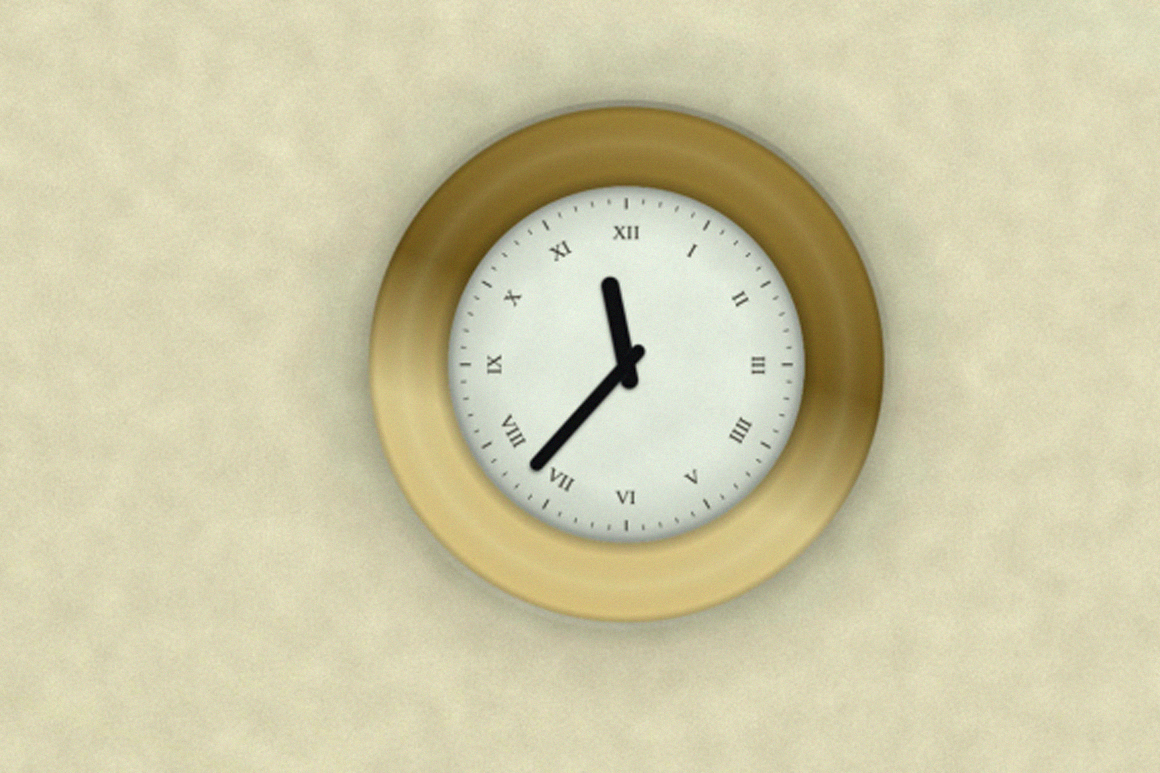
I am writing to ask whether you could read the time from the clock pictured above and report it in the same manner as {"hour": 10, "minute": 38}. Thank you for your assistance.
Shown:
{"hour": 11, "minute": 37}
